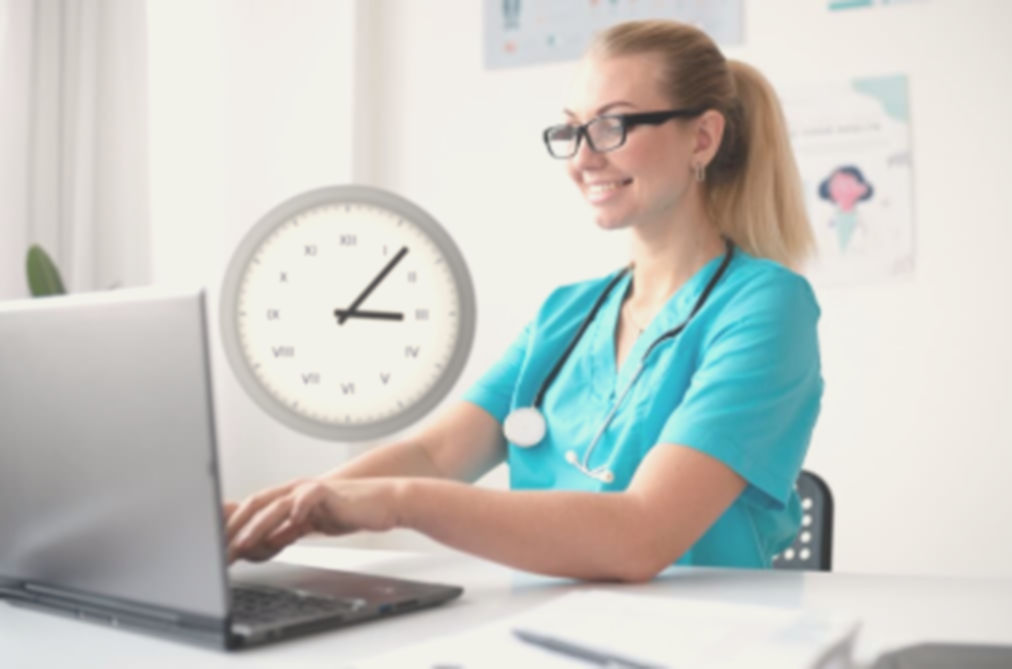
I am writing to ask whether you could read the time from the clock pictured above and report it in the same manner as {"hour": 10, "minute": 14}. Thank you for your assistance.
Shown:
{"hour": 3, "minute": 7}
